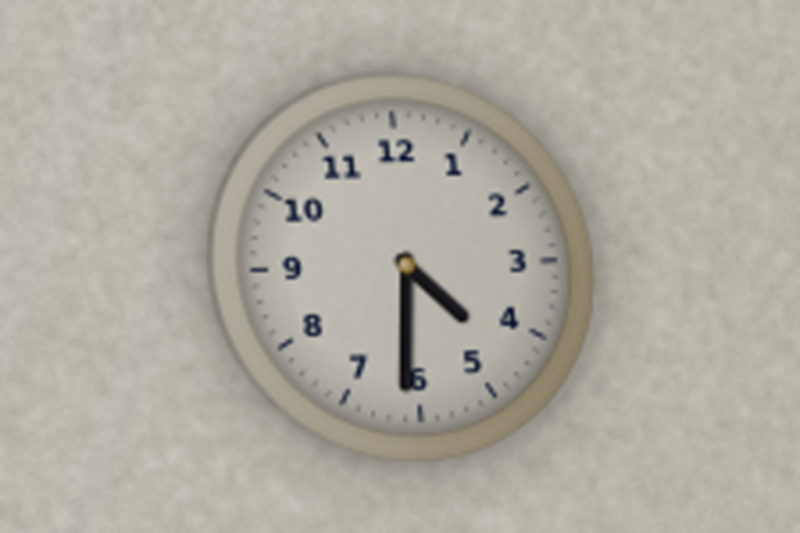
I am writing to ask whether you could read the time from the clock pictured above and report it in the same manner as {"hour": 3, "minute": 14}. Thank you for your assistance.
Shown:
{"hour": 4, "minute": 31}
